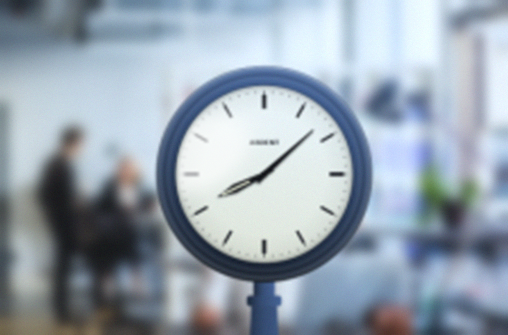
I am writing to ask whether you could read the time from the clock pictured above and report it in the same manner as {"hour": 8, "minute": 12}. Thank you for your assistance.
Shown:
{"hour": 8, "minute": 8}
